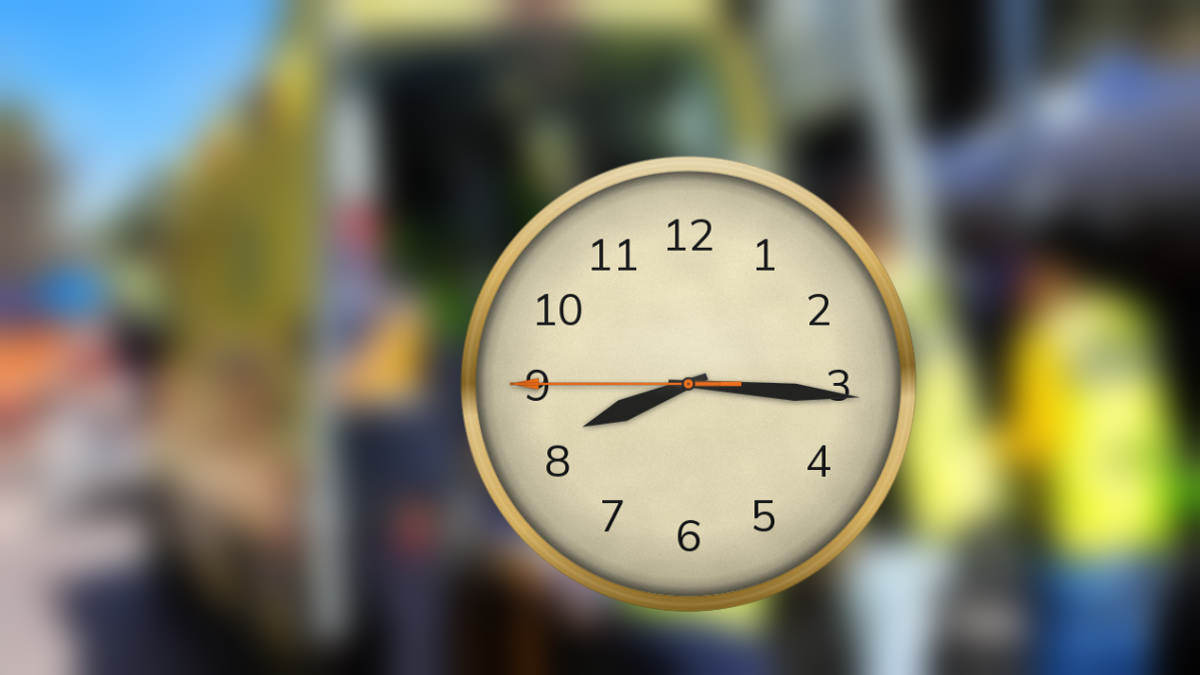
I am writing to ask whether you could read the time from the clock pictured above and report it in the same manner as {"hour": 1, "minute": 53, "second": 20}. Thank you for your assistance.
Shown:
{"hour": 8, "minute": 15, "second": 45}
